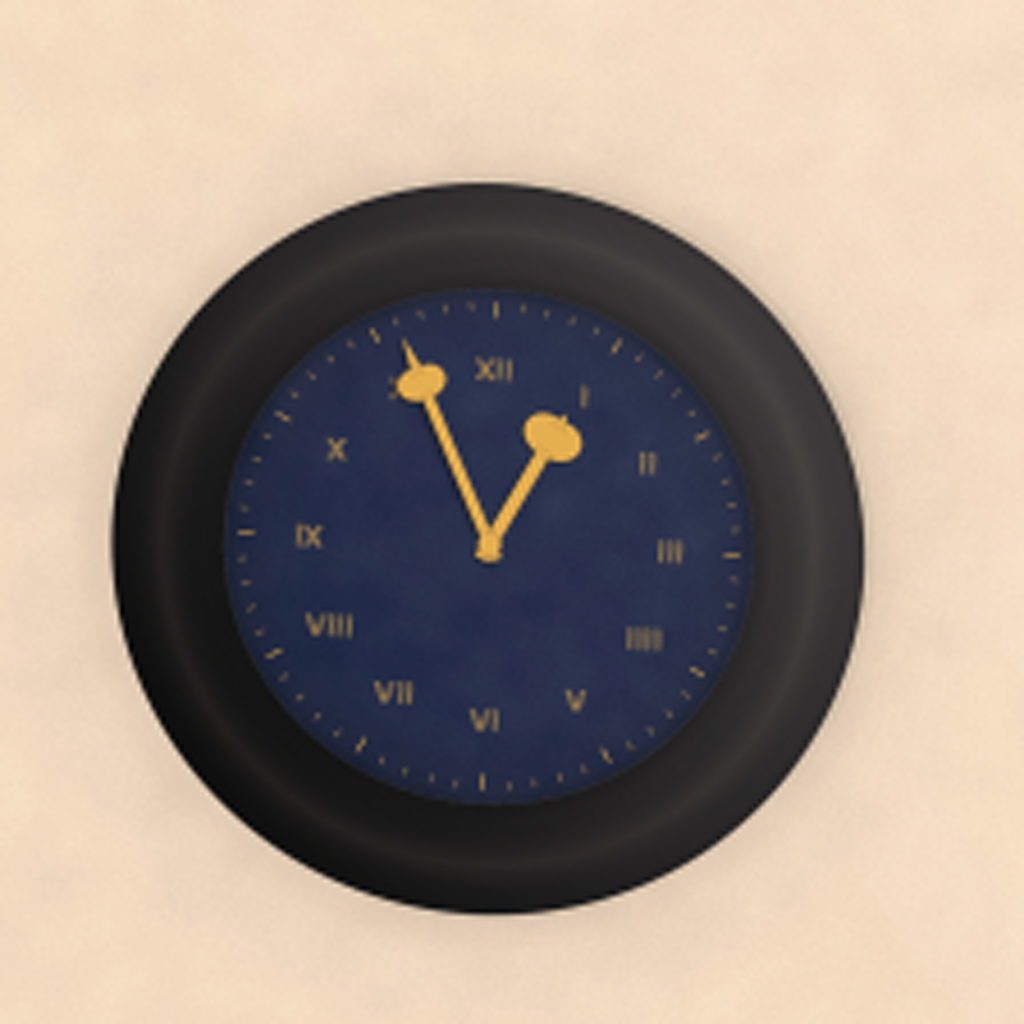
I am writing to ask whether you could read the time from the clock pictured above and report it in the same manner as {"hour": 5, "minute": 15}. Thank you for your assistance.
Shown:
{"hour": 12, "minute": 56}
